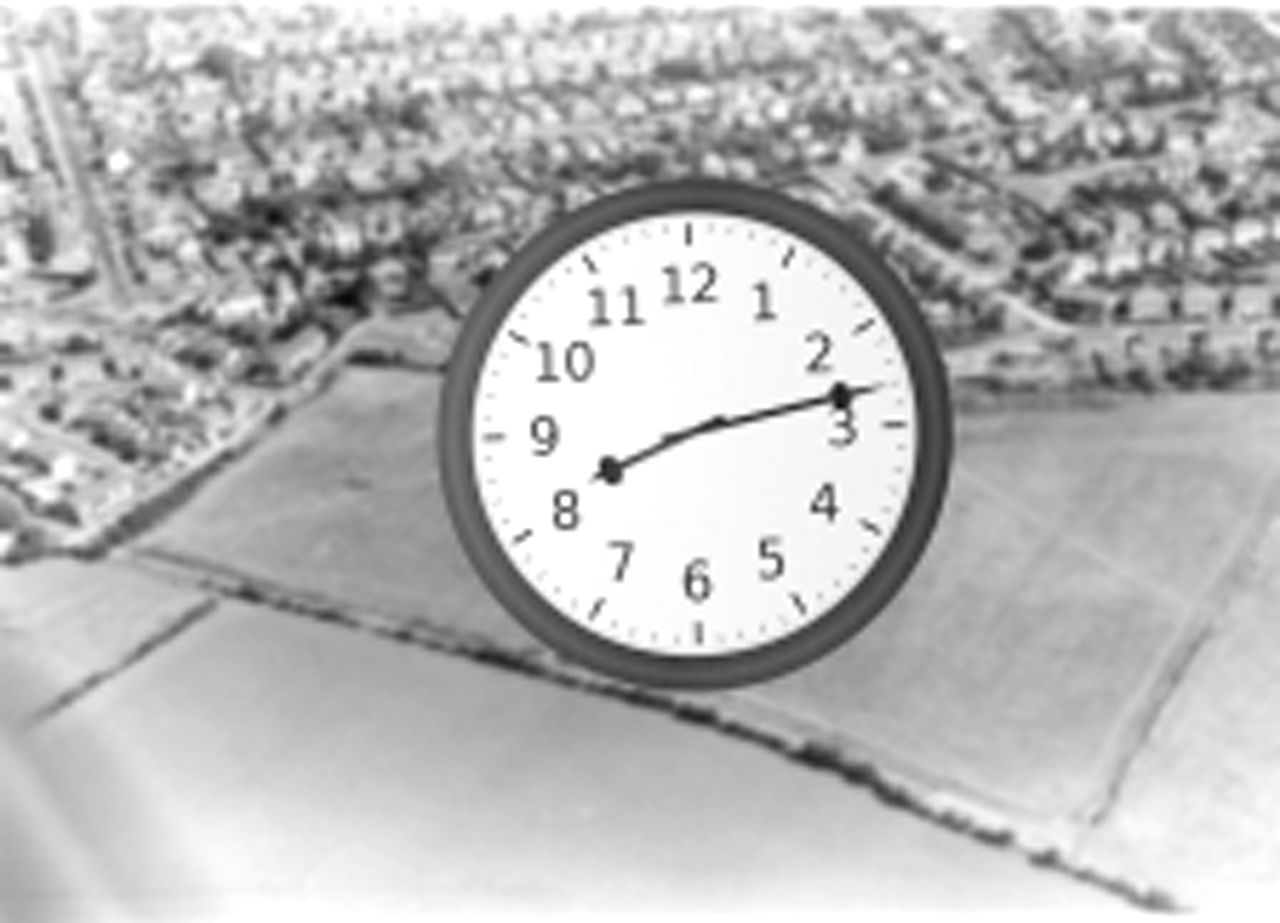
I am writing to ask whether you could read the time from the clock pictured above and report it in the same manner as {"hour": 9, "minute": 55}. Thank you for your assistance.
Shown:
{"hour": 8, "minute": 13}
